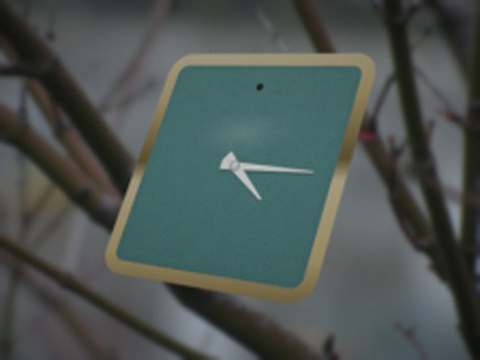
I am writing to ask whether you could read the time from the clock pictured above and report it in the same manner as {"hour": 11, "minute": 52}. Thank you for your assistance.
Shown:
{"hour": 4, "minute": 15}
